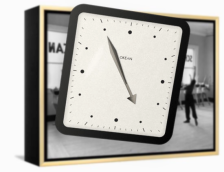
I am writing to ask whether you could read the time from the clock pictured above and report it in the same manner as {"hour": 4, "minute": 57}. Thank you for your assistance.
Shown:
{"hour": 4, "minute": 55}
